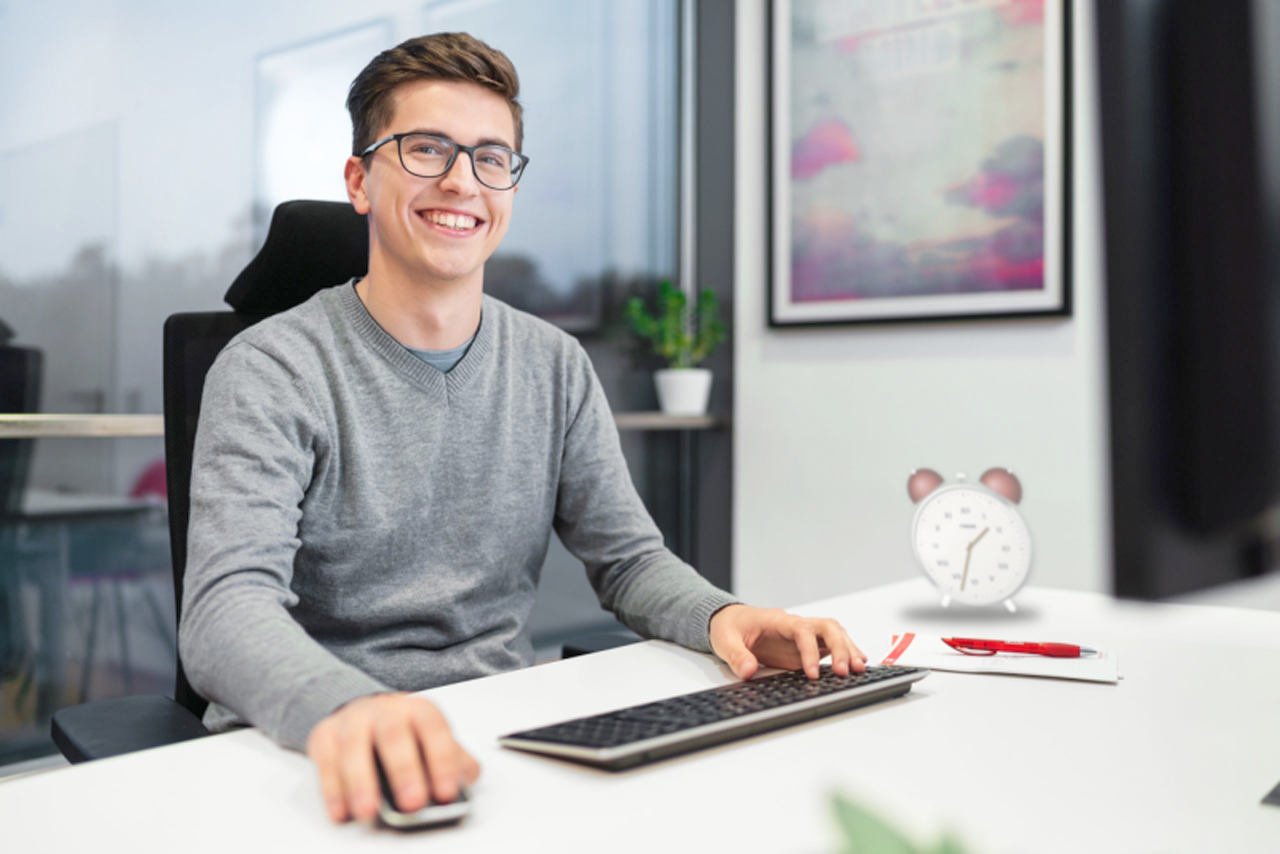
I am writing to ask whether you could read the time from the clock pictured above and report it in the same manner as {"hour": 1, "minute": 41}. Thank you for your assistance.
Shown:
{"hour": 1, "minute": 33}
